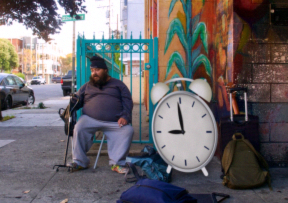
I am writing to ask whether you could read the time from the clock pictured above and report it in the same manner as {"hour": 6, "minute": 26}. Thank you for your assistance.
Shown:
{"hour": 8, "minute": 59}
